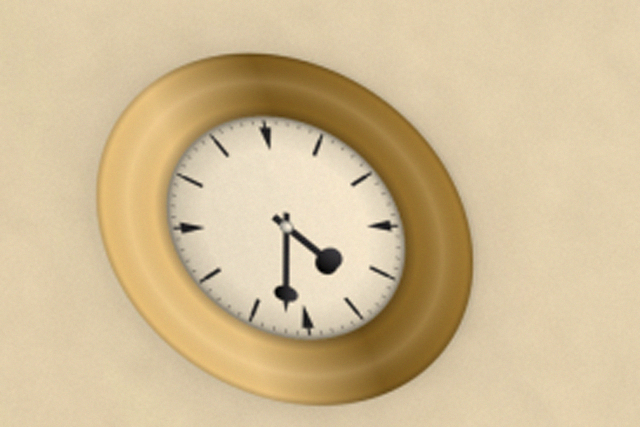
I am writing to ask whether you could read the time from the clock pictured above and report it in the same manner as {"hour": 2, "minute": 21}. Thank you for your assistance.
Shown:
{"hour": 4, "minute": 32}
